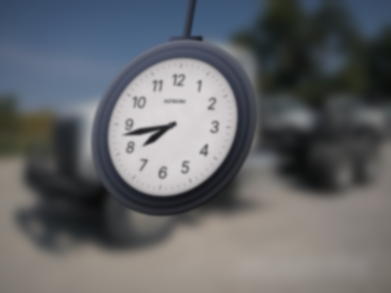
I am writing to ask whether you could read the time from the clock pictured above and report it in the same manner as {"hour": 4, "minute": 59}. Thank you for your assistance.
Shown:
{"hour": 7, "minute": 43}
